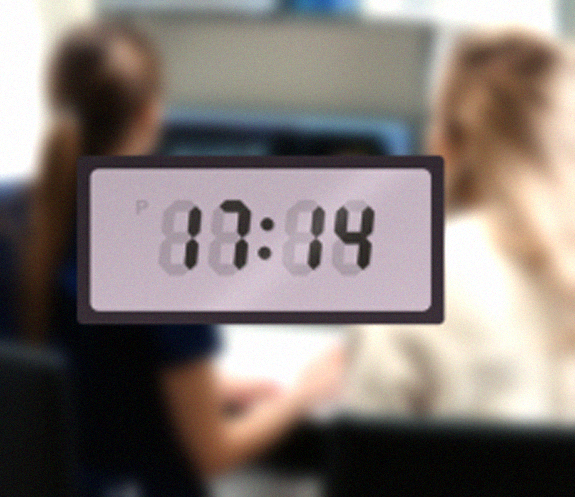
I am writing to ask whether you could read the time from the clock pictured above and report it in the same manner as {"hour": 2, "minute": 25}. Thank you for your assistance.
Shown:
{"hour": 17, "minute": 14}
